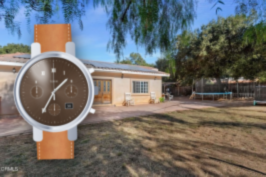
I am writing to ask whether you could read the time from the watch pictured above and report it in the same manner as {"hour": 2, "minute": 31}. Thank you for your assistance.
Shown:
{"hour": 1, "minute": 35}
